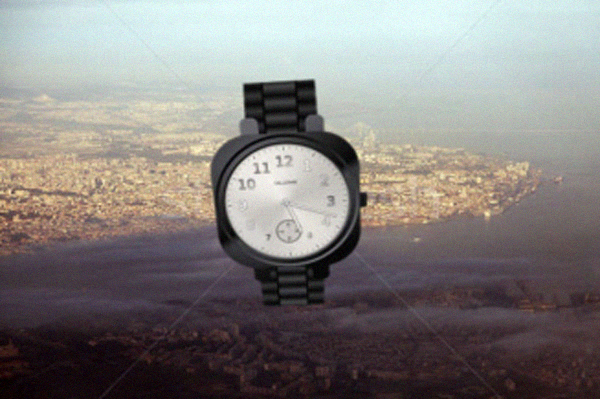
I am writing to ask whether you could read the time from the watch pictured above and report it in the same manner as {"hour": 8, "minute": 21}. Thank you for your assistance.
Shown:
{"hour": 5, "minute": 18}
